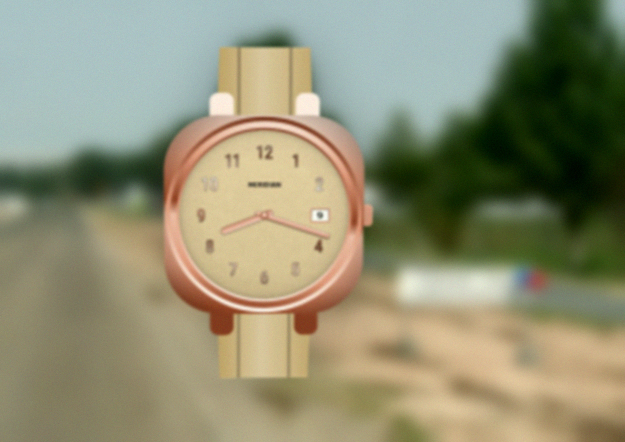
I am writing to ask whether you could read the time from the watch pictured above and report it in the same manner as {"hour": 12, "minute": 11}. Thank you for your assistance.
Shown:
{"hour": 8, "minute": 18}
